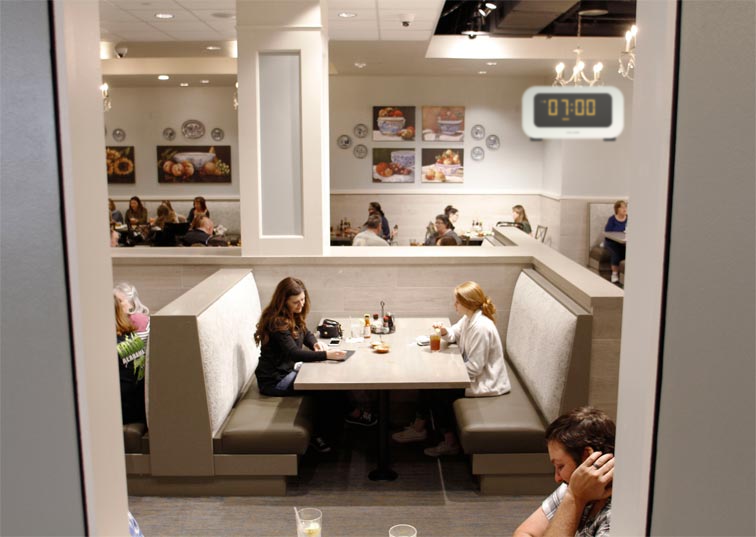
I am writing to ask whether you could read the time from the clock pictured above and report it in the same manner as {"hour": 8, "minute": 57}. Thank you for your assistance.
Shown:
{"hour": 7, "minute": 0}
